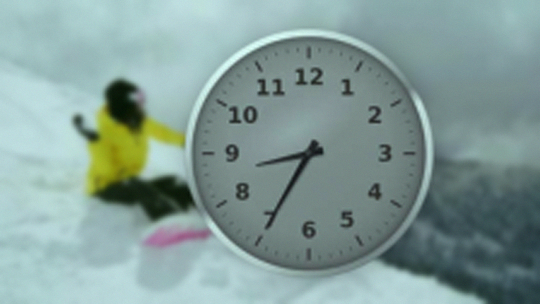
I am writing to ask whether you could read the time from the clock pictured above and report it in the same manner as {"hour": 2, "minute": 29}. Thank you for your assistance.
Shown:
{"hour": 8, "minute": 35}
